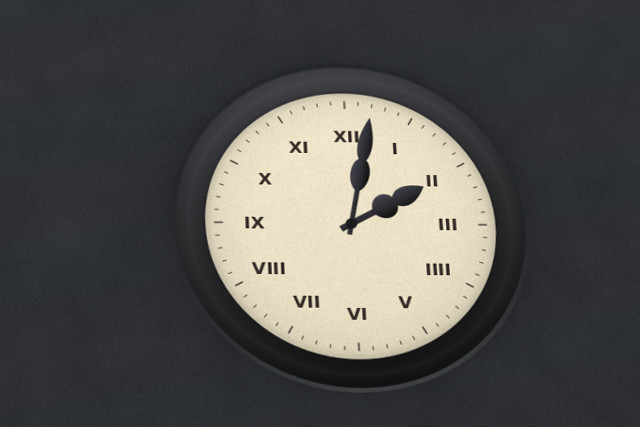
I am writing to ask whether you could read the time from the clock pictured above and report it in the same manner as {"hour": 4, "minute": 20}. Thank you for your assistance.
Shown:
{"hour": 2, "minute": 2}
